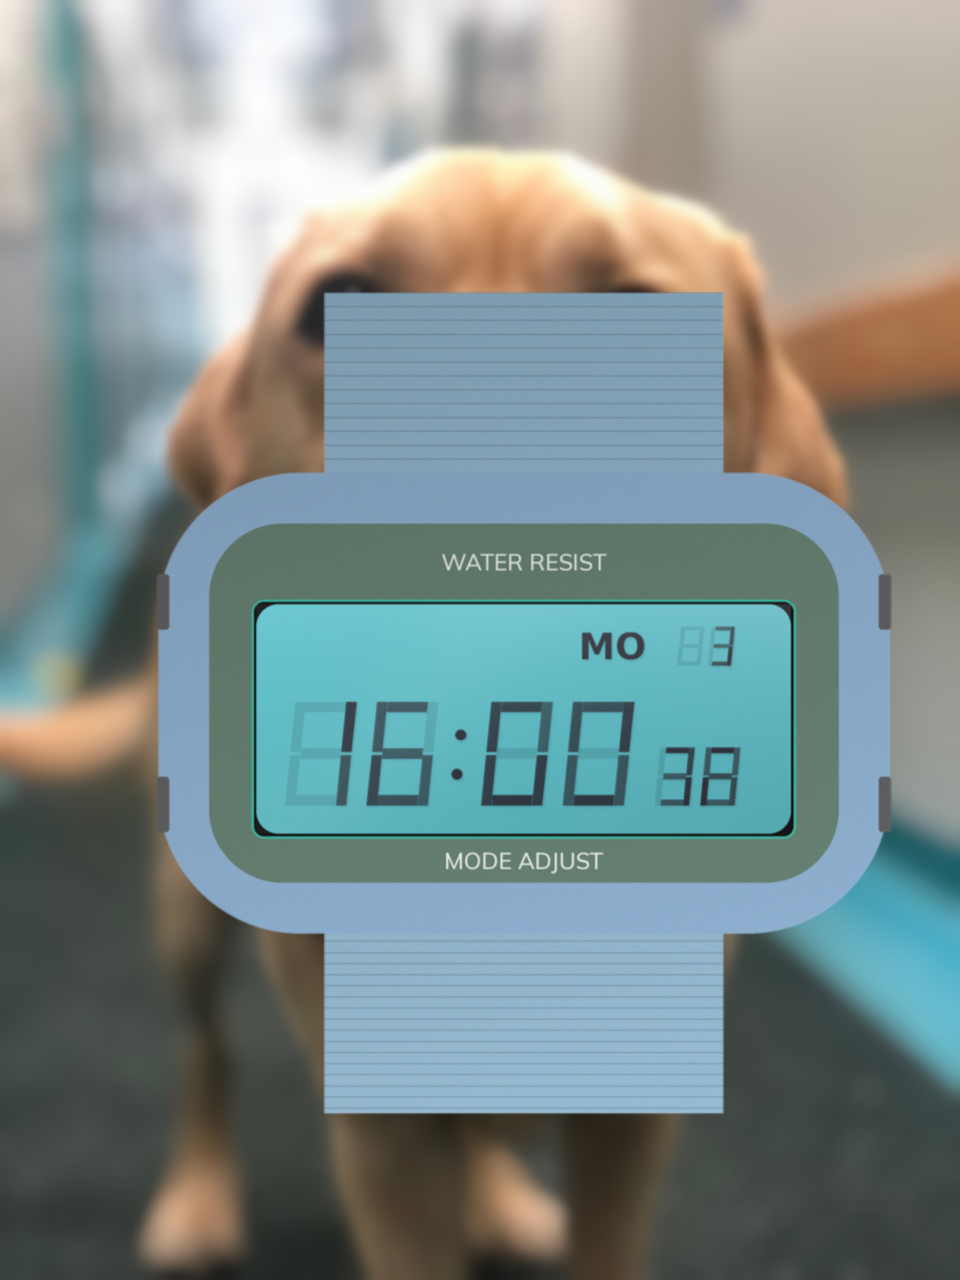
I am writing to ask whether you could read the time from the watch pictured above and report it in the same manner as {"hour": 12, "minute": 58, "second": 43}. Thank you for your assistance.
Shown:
{"hour": 16, "minute": 0, "second": 38}
